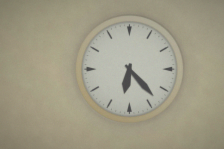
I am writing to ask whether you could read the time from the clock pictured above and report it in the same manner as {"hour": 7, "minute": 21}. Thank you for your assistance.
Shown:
{"hour": 6, "minute": 23}
